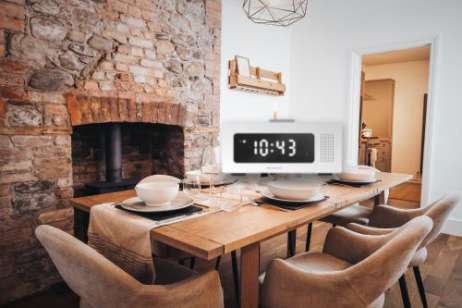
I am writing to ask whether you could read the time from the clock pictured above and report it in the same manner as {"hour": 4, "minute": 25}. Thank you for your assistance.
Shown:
{"hour": 10, "minute": 43}
